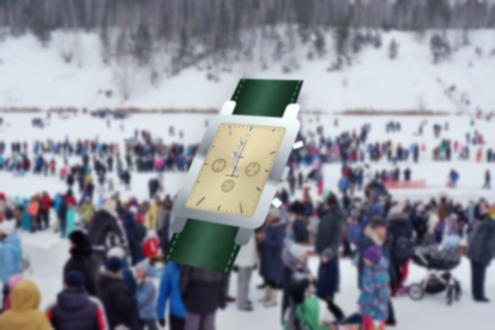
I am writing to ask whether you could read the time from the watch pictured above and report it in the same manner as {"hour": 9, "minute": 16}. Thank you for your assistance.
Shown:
{"hour": 10, "minute": 58}
